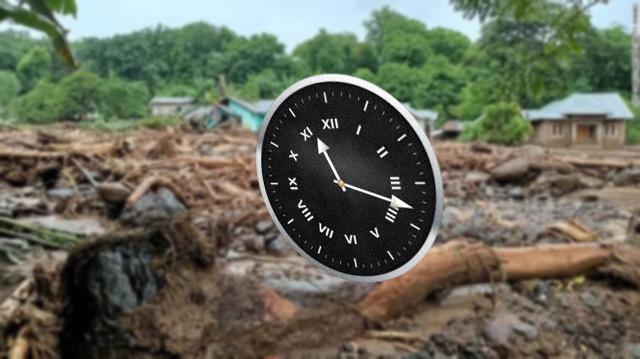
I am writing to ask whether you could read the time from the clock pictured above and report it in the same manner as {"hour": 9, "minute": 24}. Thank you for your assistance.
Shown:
{"hour": 11, "minute": 18}
